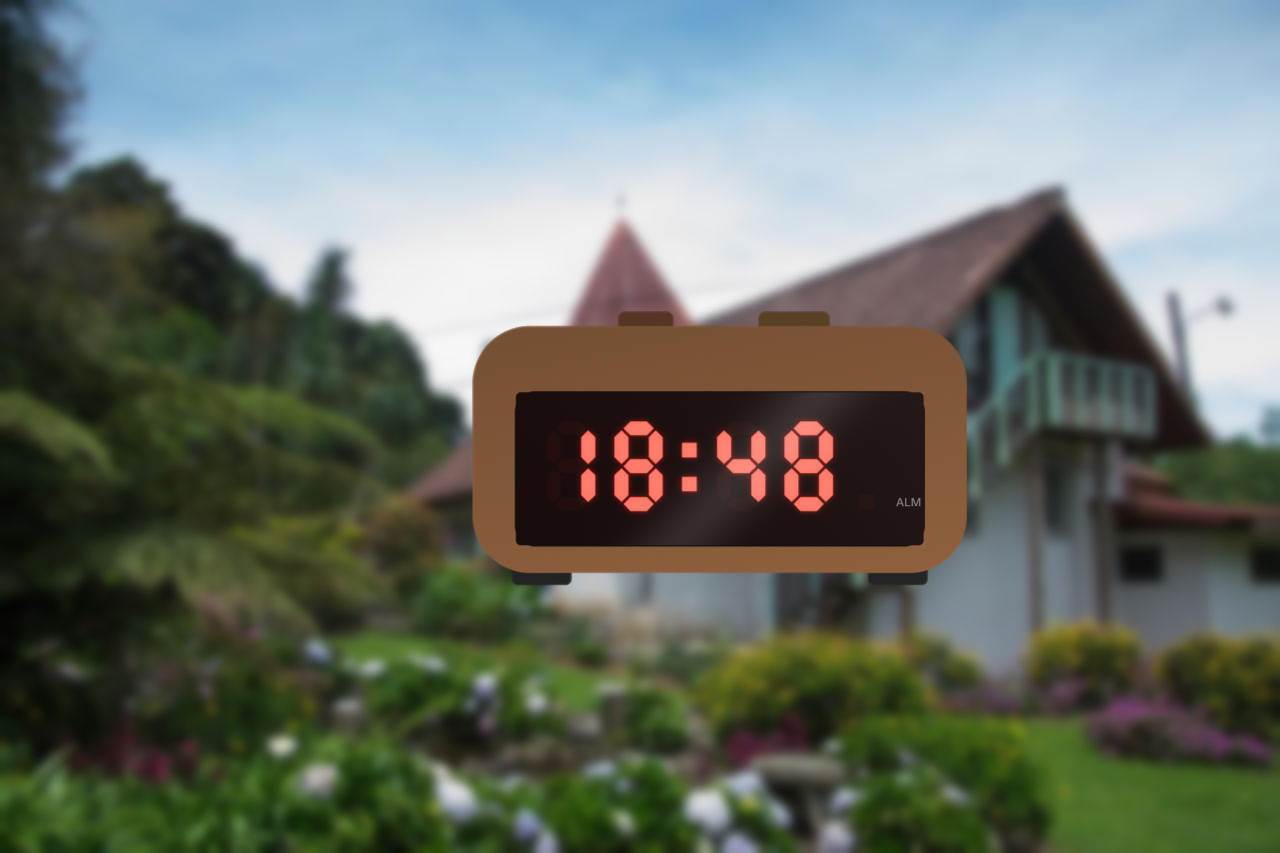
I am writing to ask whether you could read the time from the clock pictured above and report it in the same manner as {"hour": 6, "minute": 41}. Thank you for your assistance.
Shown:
{"hour": 18, "minute": 48}
